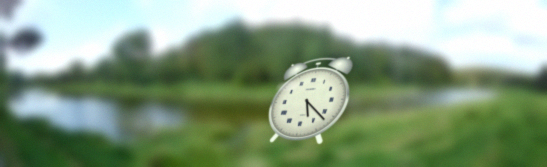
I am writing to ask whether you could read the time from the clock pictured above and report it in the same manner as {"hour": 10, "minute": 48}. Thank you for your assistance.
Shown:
{"hour": 5, "minute": 22}
